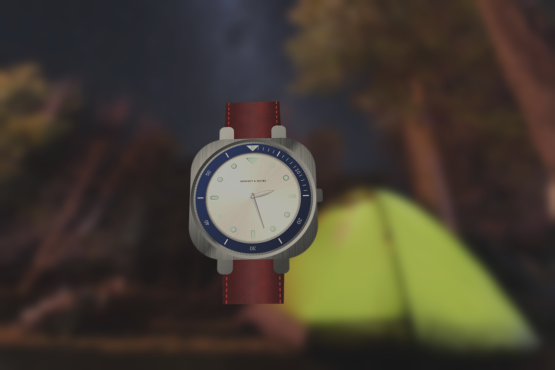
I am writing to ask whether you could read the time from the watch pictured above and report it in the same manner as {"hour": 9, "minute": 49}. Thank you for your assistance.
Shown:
{"hour": 2, "minute": 27}
